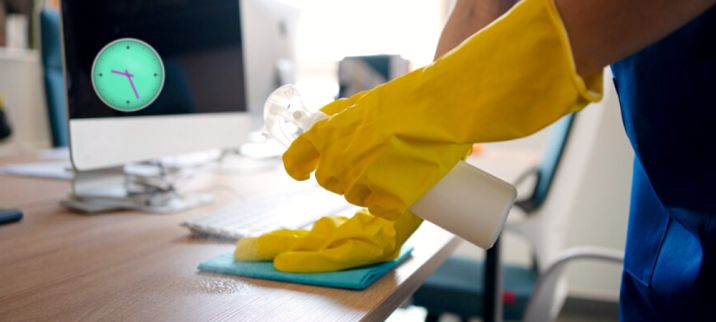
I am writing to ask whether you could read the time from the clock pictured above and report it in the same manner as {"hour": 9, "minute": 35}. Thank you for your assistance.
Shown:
{"hour": 9, "minute": 26}
